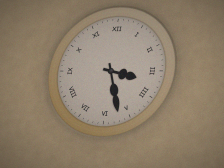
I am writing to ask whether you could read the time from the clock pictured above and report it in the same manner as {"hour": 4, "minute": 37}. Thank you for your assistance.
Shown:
{"hour": 3, "minute": 27}
